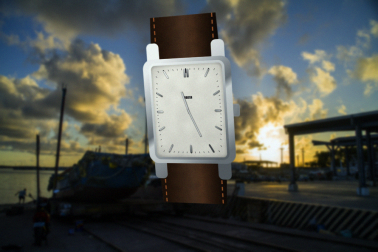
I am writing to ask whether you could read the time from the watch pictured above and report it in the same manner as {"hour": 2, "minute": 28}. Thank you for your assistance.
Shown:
{"hour": 11, "minute": 26}
